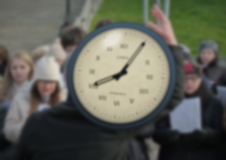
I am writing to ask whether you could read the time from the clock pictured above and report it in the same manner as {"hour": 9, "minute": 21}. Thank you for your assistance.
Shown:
{"hour": 8, "minute": 5}
